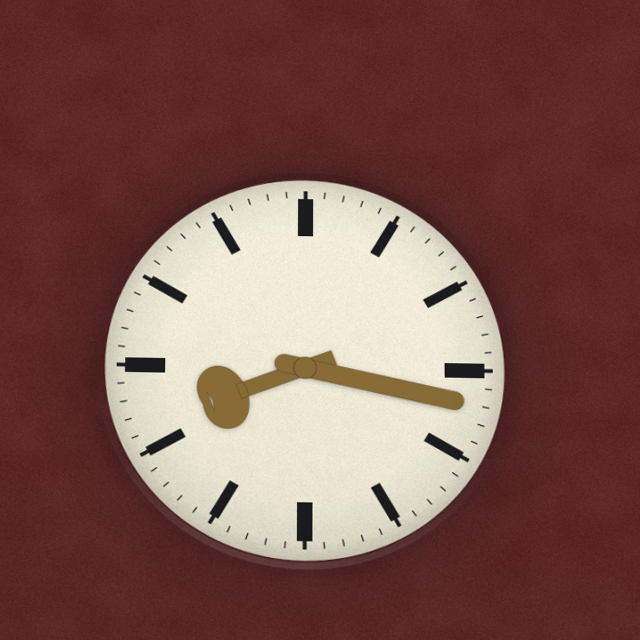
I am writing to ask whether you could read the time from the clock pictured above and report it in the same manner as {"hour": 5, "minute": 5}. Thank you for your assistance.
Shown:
{"hour": 8, "minute": 17}
